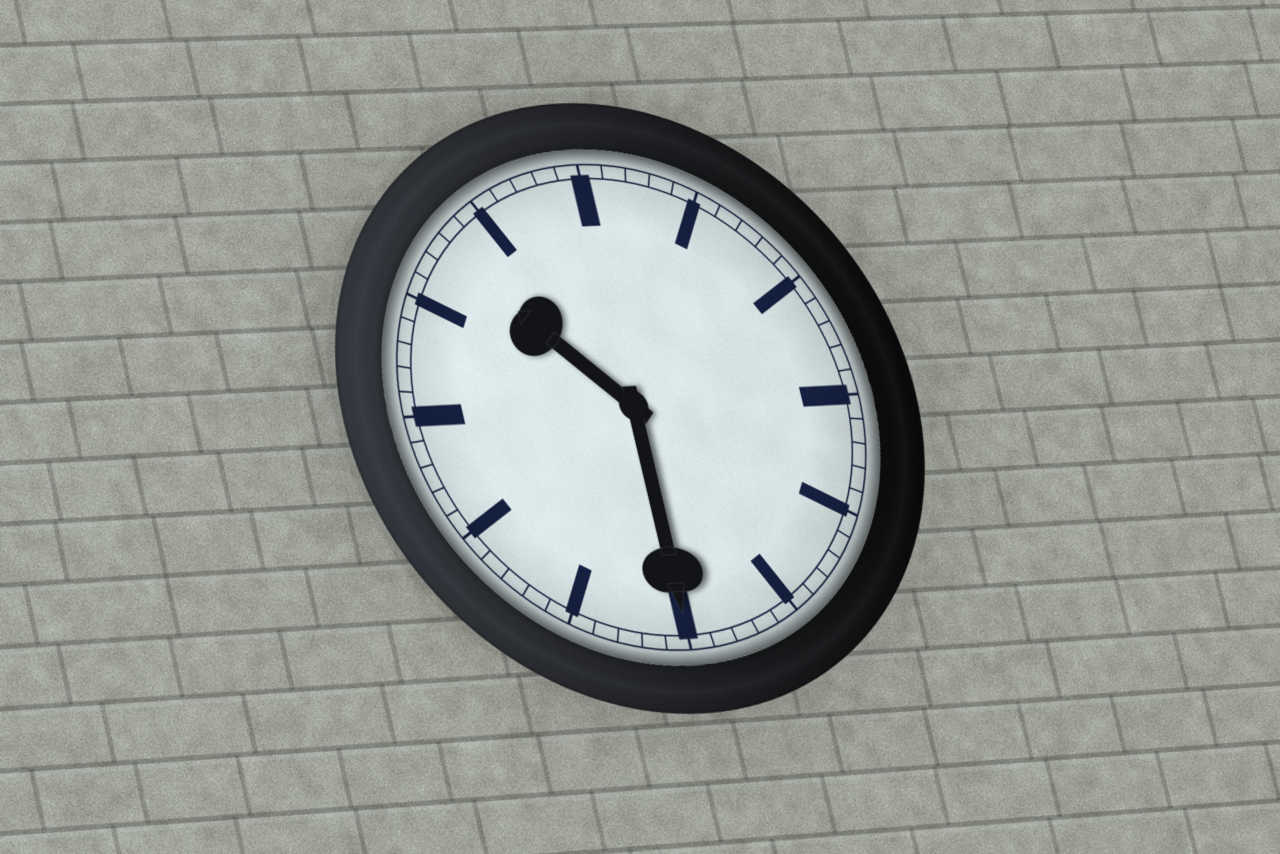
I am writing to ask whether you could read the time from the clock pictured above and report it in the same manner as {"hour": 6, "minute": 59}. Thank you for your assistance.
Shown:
{"hour": 10, "minute": 30}
